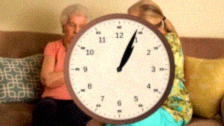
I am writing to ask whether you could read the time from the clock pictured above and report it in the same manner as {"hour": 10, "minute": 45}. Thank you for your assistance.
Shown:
{"hour": 1, "minute": 4}
